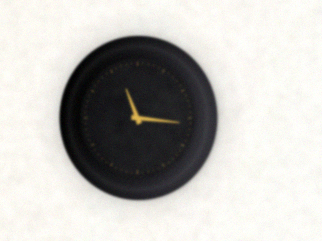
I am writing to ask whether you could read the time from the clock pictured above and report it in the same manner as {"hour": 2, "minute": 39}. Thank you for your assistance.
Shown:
{"hour": 11, "minute": 16}
